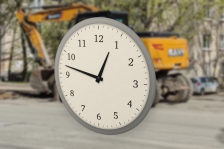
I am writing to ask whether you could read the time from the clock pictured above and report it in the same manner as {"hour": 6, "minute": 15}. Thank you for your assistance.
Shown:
{"hour": 12, "minute": 47}
